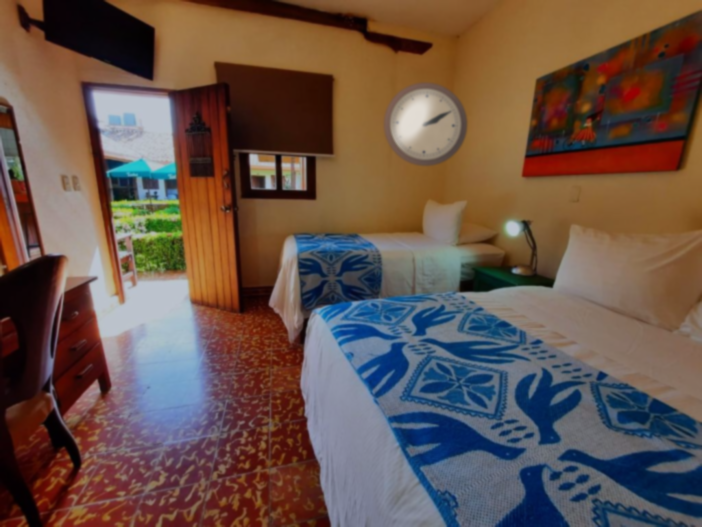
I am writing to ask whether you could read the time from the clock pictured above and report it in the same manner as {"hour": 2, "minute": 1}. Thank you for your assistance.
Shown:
{"hour": 2, "minute": 10}
